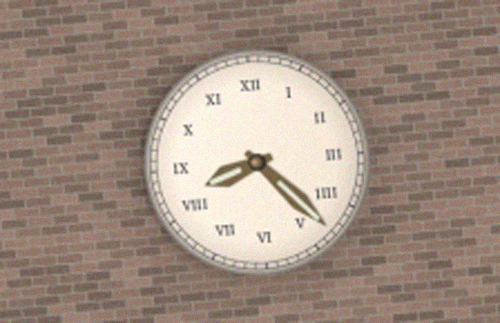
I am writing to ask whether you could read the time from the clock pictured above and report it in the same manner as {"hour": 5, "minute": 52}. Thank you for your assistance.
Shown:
{"hour": 8, "minute": 23}
